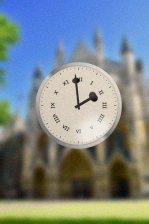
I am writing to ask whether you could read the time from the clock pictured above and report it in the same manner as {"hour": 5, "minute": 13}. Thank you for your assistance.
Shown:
{"hour": 1, "minute": 59}
